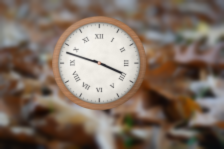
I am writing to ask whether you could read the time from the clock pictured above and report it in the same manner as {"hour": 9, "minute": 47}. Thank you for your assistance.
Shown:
{"hour": 3, "minute": 48}
